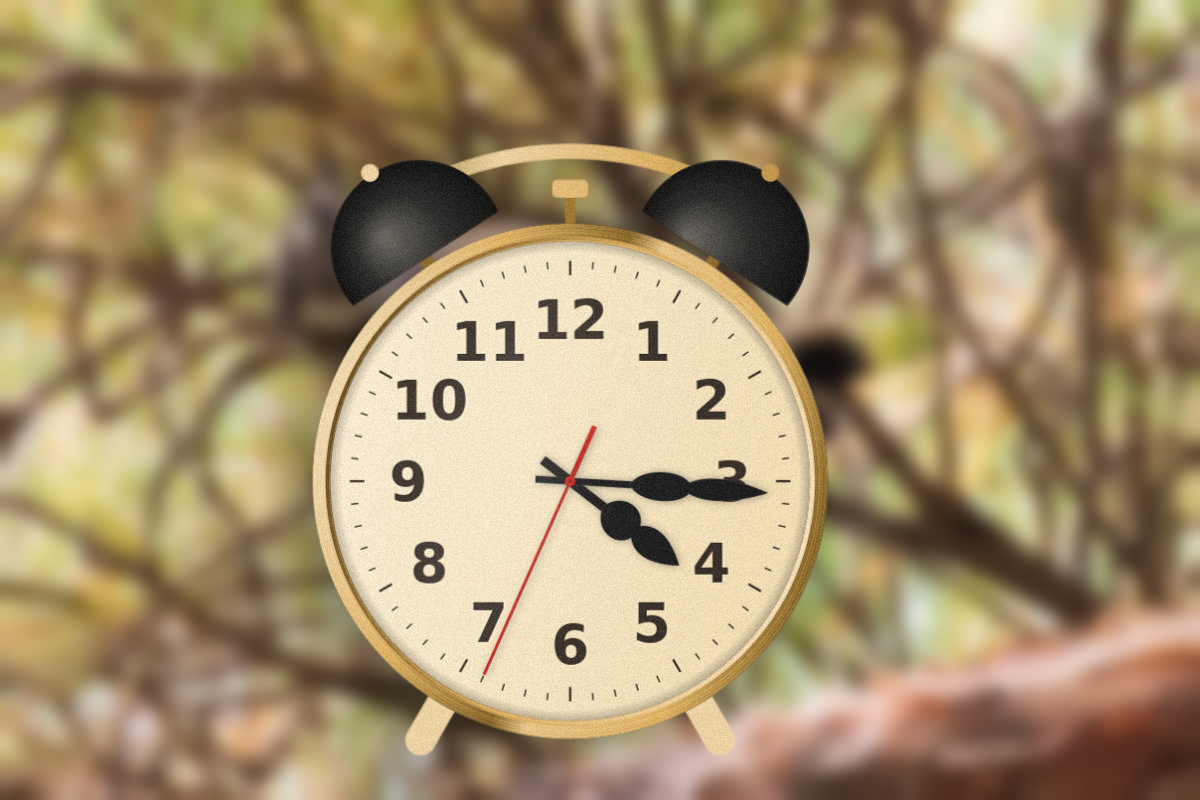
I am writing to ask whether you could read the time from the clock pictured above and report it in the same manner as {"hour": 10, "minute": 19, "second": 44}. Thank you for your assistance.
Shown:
{"hour": 4, "minute": 15, "second": 34}
